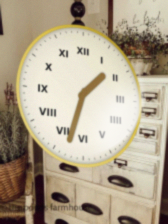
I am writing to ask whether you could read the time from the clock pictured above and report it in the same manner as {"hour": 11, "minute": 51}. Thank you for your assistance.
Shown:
{"hour": 1, "minute": 33}
